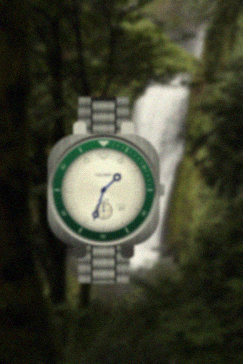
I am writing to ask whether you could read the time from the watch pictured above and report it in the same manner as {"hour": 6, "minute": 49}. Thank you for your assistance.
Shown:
{"hour": 1, "minute": 33}
